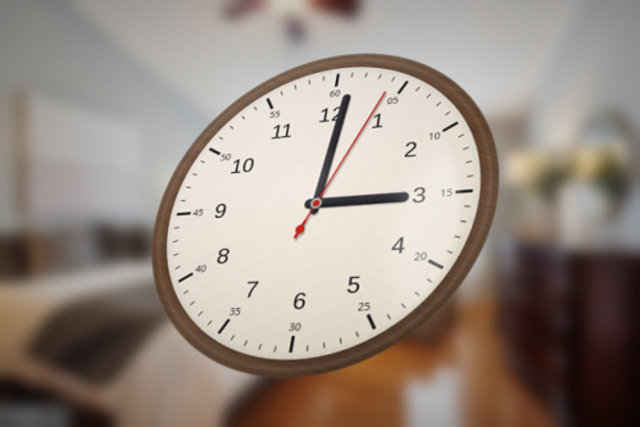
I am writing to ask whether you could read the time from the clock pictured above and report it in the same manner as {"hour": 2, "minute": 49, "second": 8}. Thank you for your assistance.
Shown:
{"hour": 3, "minute": 1, "second": 4}
